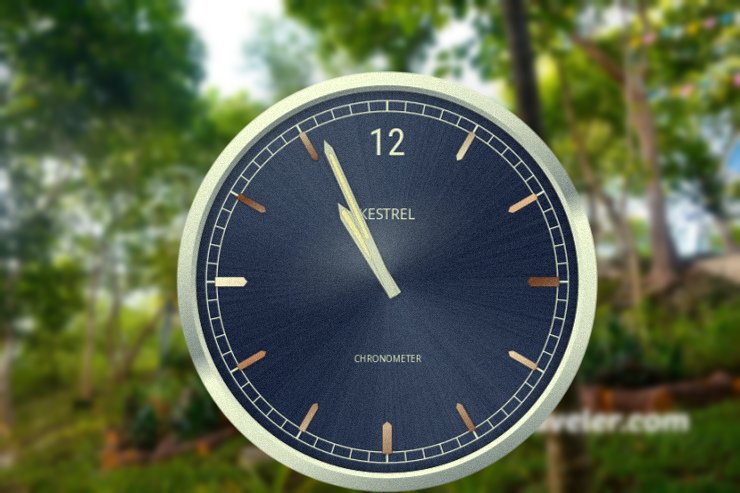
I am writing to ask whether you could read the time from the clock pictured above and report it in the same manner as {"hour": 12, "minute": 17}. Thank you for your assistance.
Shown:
{"hour": 10, "minute": 56}
